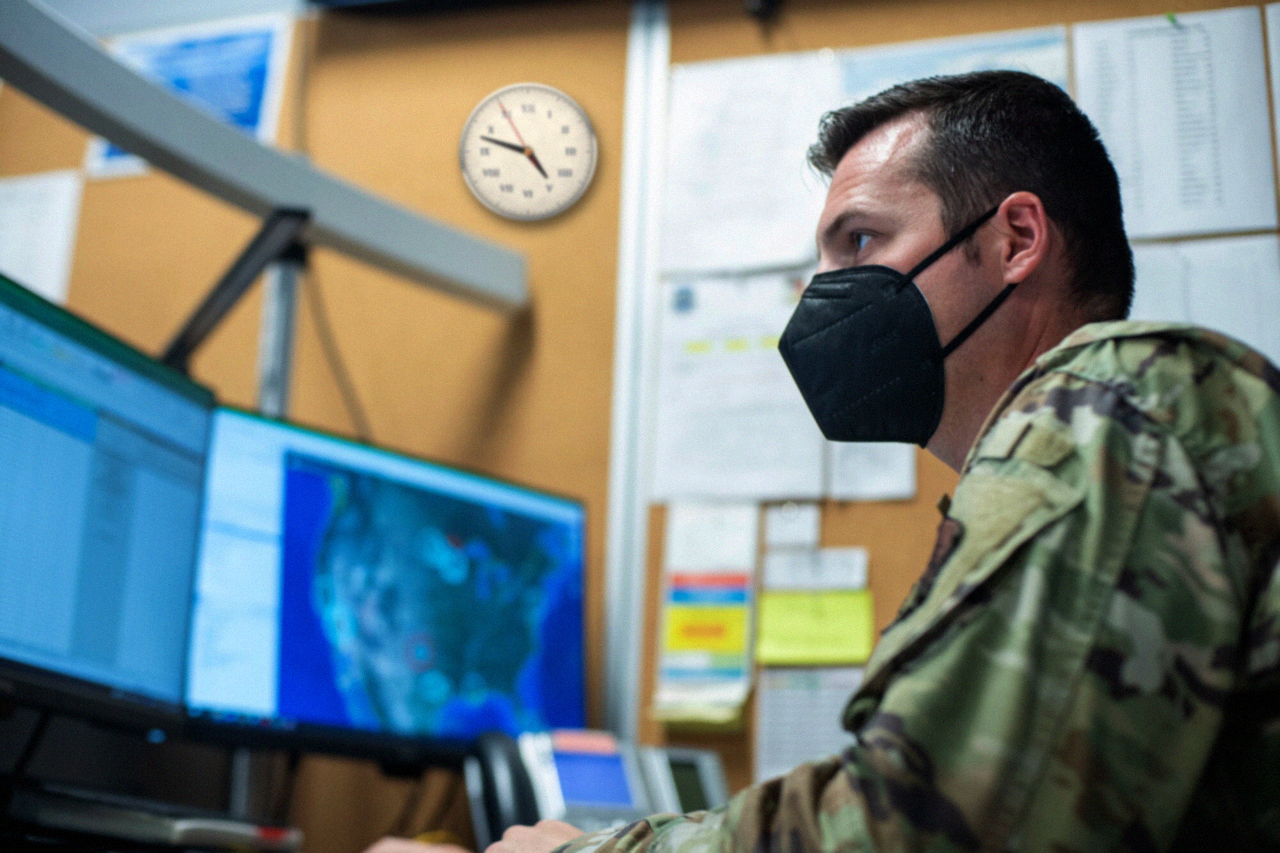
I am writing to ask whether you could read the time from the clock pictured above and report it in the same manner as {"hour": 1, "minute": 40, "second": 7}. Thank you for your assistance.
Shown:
{"hour": 4, "minute": 47, "second": 55}
